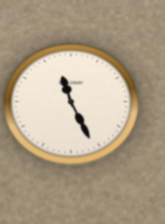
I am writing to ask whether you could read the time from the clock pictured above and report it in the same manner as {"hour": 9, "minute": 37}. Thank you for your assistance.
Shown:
{"hour": 11, "minute": 26}
